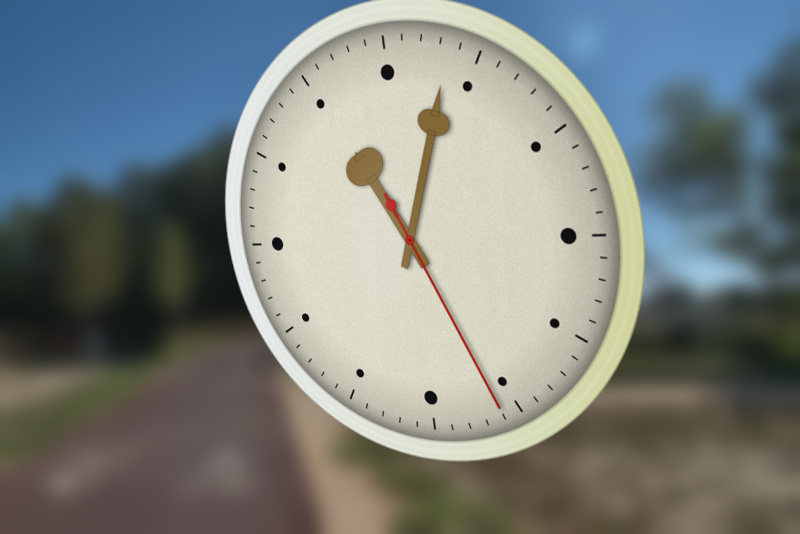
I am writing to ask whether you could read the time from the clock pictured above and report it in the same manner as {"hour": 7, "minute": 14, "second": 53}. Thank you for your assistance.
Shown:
{"hour": 11, "minute": 3, "second": 26}
